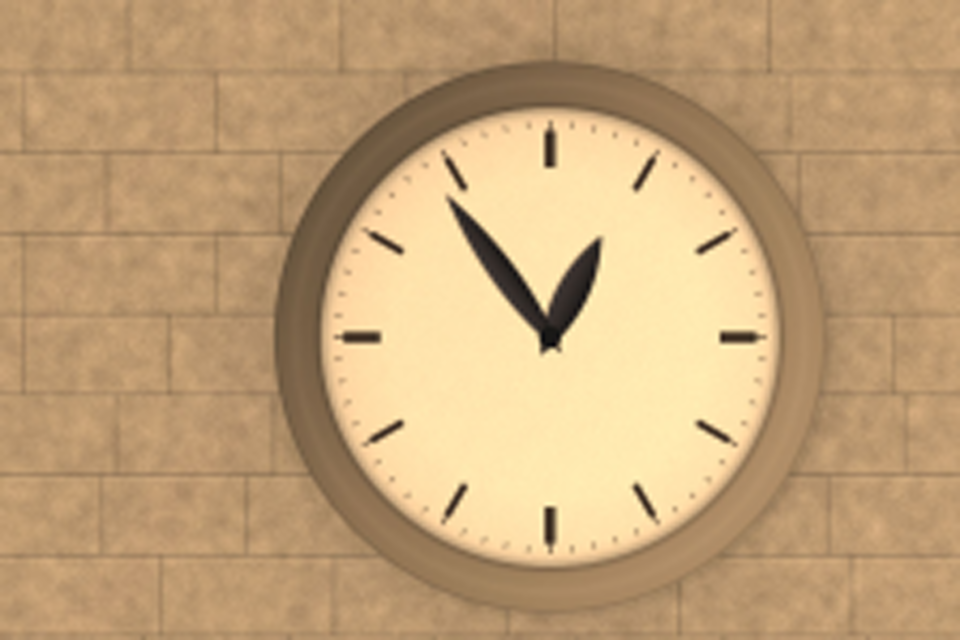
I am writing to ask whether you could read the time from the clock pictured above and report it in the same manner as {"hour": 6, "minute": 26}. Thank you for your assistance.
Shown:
{"hour": 12, "minute": 54}
